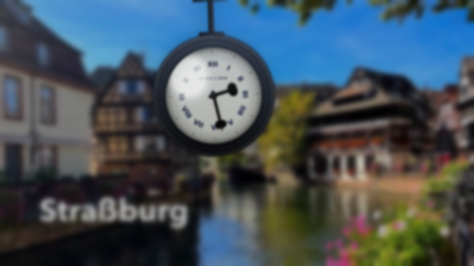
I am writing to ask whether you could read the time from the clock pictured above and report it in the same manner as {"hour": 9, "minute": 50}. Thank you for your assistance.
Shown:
{"hour": 2, "minute": 28}
